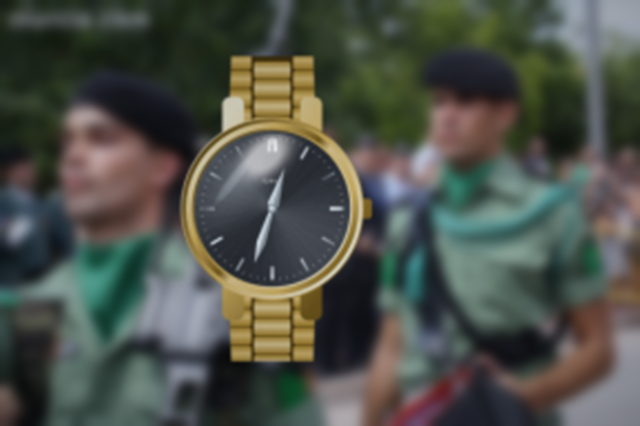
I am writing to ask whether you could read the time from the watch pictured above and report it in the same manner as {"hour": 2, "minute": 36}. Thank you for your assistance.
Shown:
{"hour": 12, "minute": 33}
